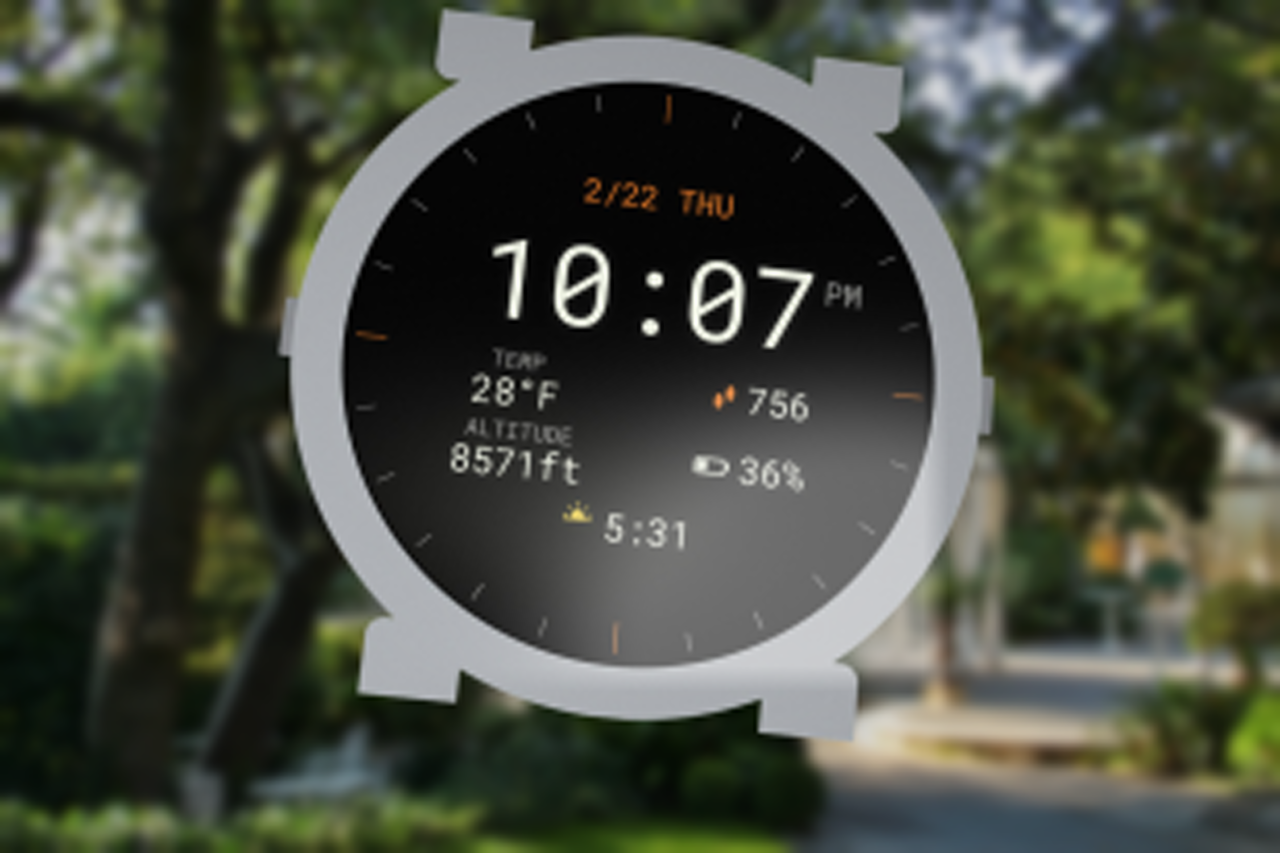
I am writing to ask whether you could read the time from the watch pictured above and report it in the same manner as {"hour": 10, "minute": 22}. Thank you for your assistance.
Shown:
{"hour": 10, "minute": 7}
